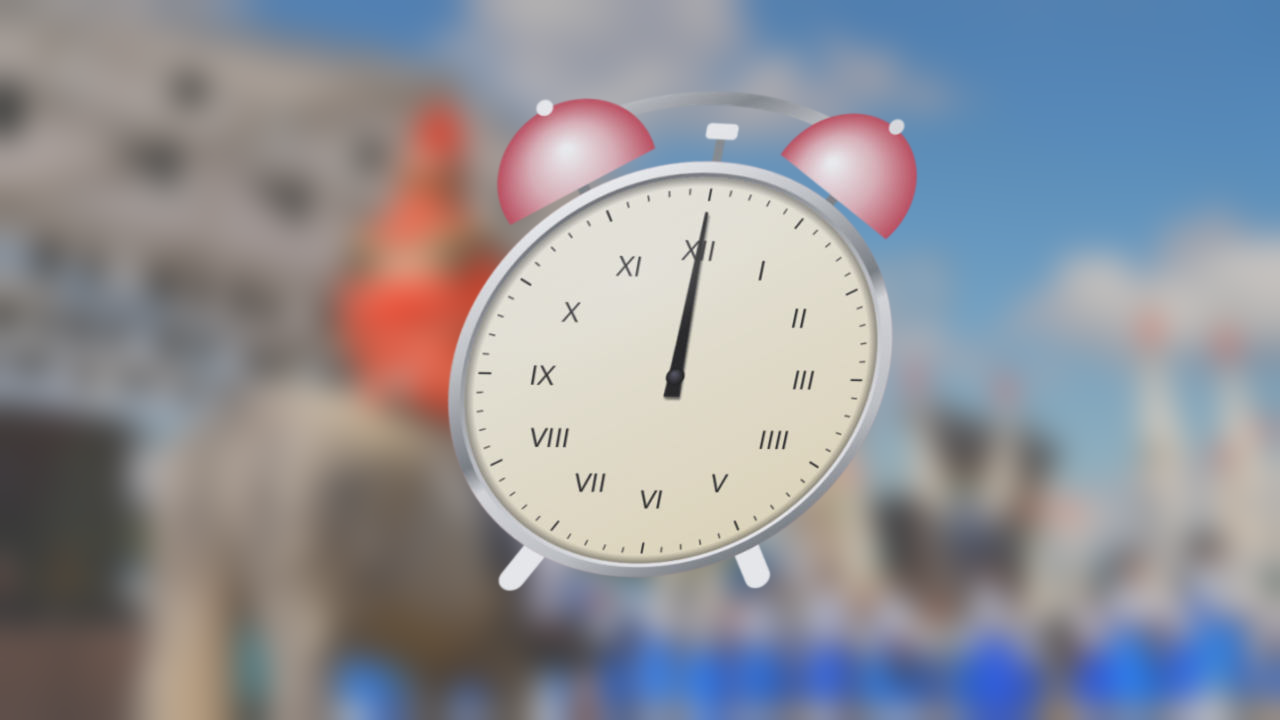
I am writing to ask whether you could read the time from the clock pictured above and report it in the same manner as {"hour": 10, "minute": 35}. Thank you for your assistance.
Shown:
{"hour": 12, "minute": 0}
